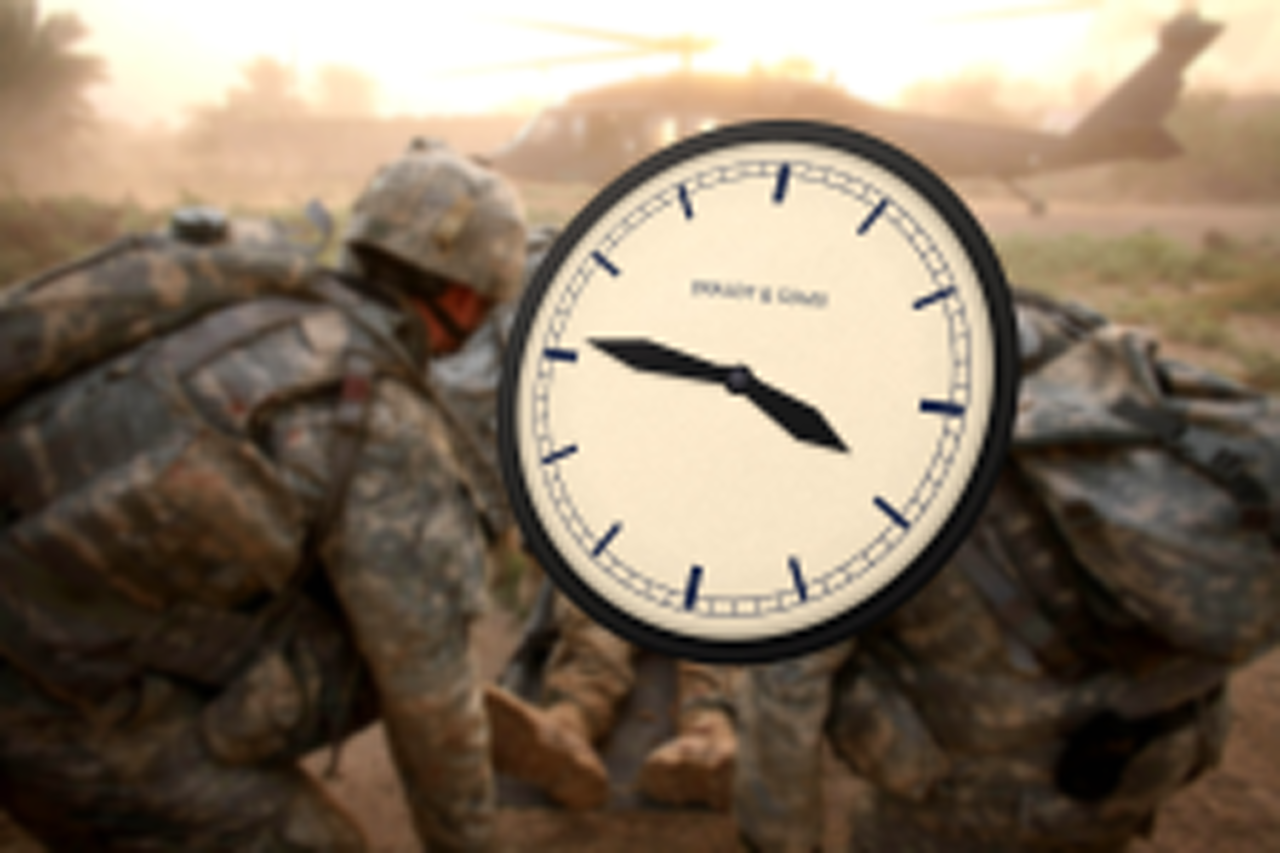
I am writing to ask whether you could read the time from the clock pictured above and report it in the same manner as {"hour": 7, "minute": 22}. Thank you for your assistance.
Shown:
{"hour": 3, "minute": 46}
